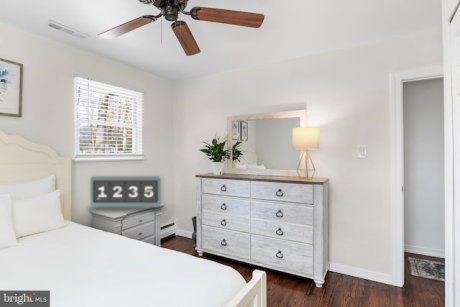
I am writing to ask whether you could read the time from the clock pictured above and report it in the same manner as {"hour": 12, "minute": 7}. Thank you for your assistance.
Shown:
{"hour": 12, "minute": 35}
